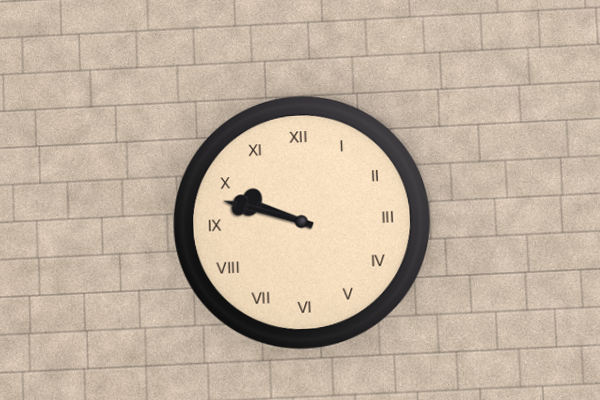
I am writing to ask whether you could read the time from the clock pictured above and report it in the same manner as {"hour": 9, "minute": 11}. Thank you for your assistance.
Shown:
{"hour": 9, "minute": 48}
